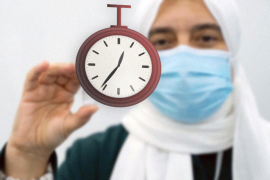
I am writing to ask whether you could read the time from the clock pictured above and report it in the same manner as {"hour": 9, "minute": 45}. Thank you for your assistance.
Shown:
{"hour": 12, "minute": 36}
